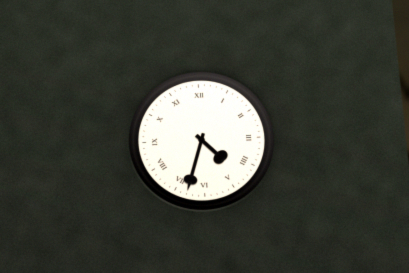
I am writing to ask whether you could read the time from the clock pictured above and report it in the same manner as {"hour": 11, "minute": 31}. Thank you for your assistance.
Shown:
{"hour": 4, "minute": 33}
